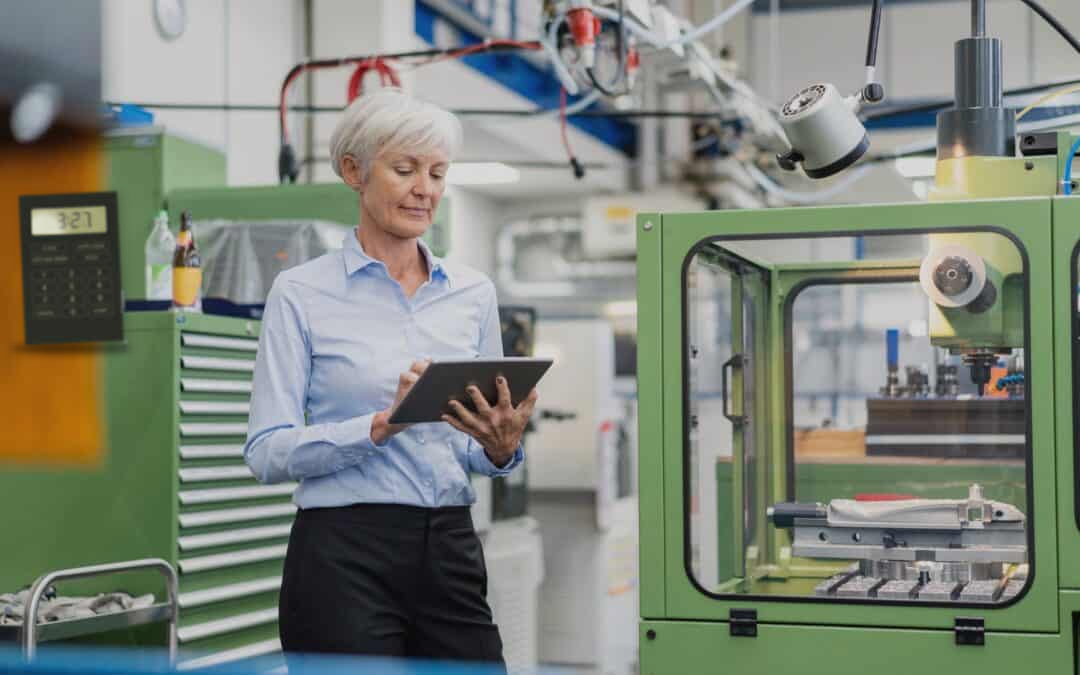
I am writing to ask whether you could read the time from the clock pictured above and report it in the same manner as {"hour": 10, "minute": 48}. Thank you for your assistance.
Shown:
{"hour": 3, "minute": 27}
